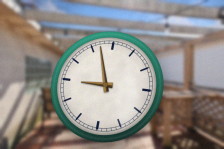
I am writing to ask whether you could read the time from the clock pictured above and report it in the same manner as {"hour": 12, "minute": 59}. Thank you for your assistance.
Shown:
{"hour": 8, "minute": 57}
